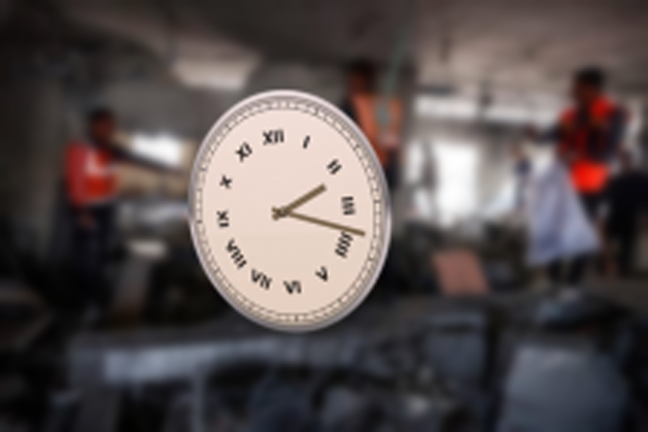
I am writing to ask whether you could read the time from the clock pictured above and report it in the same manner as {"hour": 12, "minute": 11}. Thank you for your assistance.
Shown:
{"hour": 2, "minute": 18}
